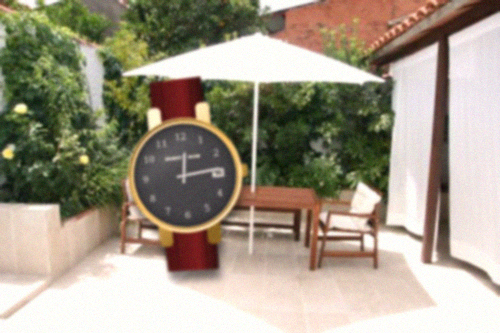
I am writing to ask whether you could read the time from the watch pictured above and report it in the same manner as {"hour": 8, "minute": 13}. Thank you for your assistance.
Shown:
{"hour": 12, "minute": 14}
